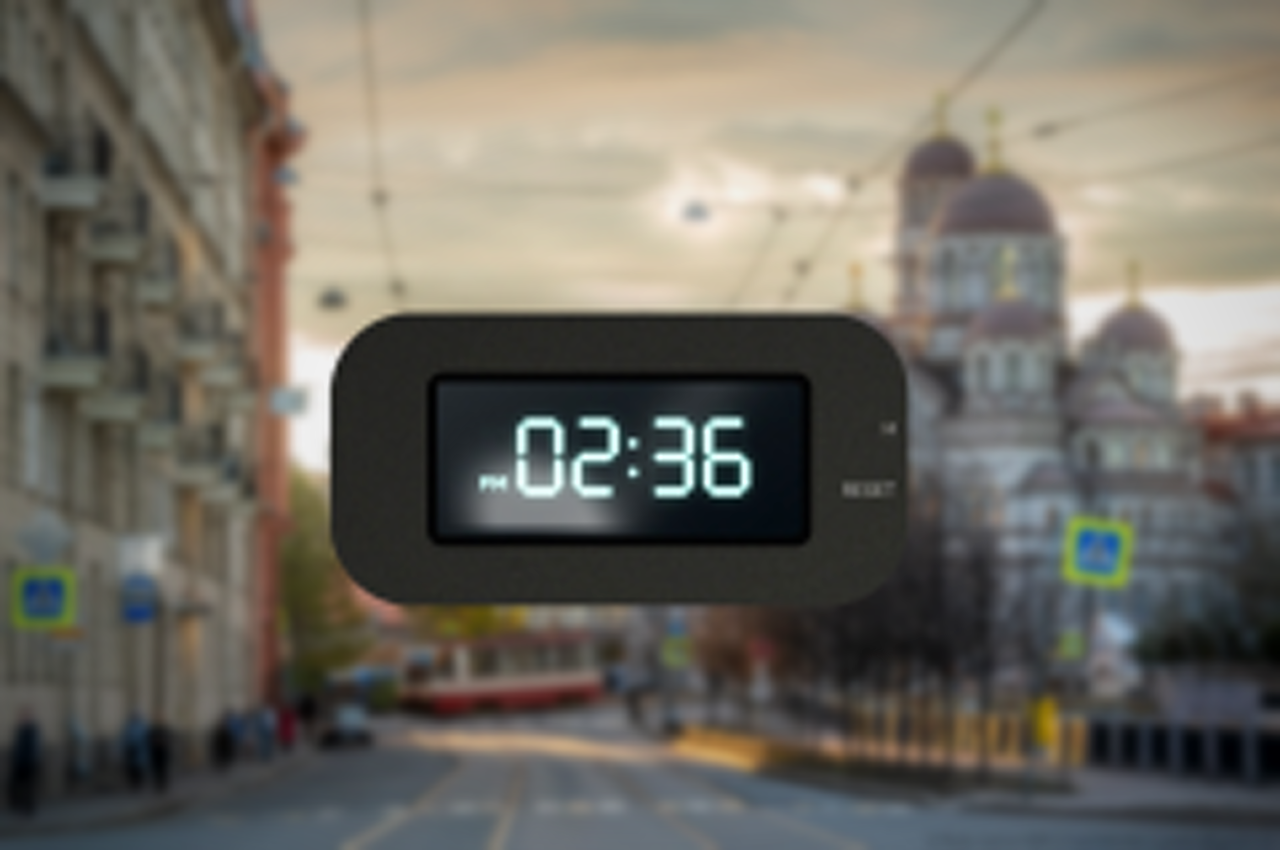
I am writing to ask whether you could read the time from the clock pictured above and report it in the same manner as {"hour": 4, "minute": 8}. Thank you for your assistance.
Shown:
{"hour": 2, "minute": 36}
